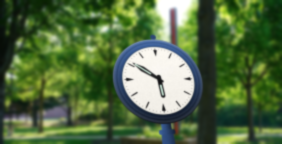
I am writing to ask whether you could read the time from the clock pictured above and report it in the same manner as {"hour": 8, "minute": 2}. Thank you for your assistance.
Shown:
{"hour": 5, "minute": 51}
